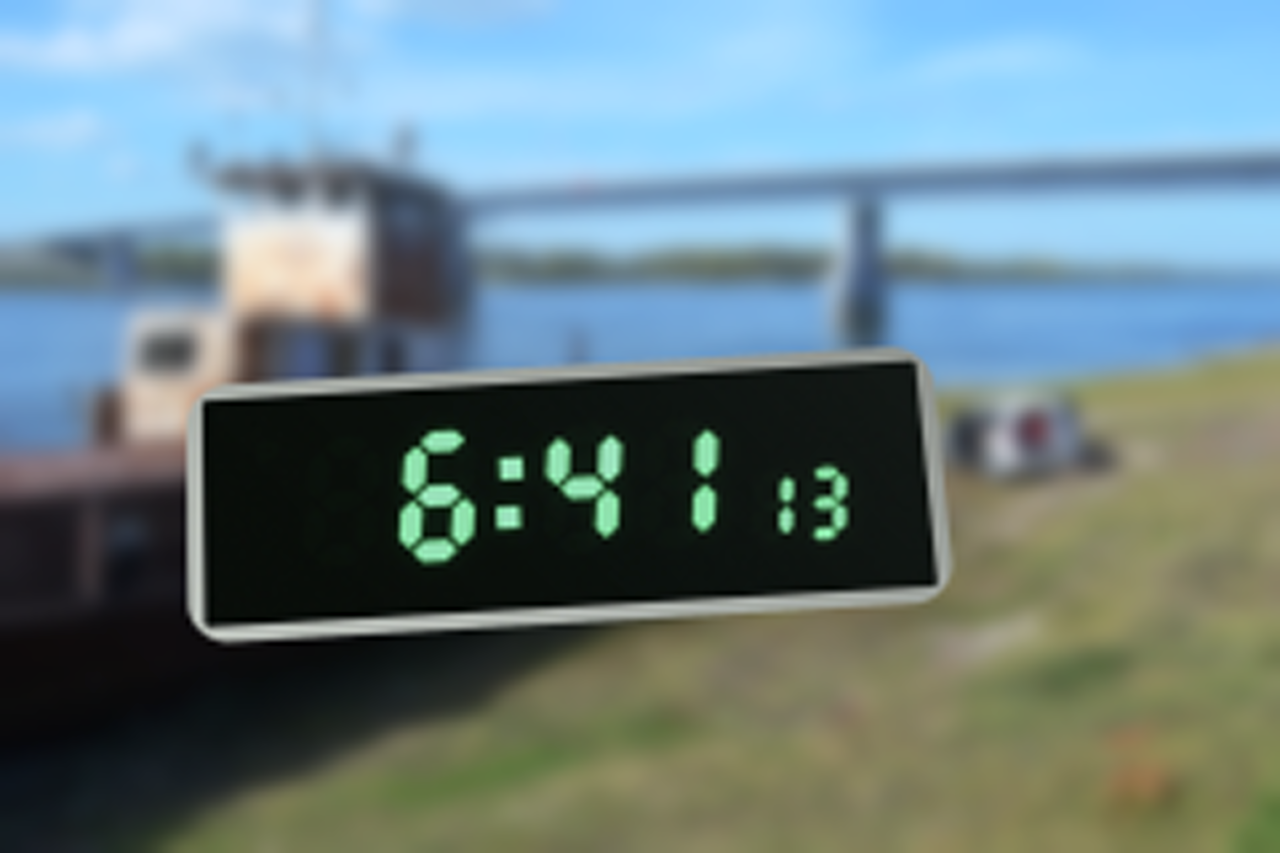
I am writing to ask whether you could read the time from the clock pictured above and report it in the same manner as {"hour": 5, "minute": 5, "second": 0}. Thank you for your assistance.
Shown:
{"hour": 6, "minute": 41, "second": 13}
